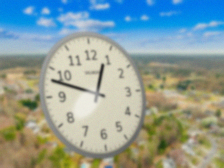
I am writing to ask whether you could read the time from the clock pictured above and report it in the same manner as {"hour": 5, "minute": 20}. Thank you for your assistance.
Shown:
{"hour": 12, "minute": 48}
